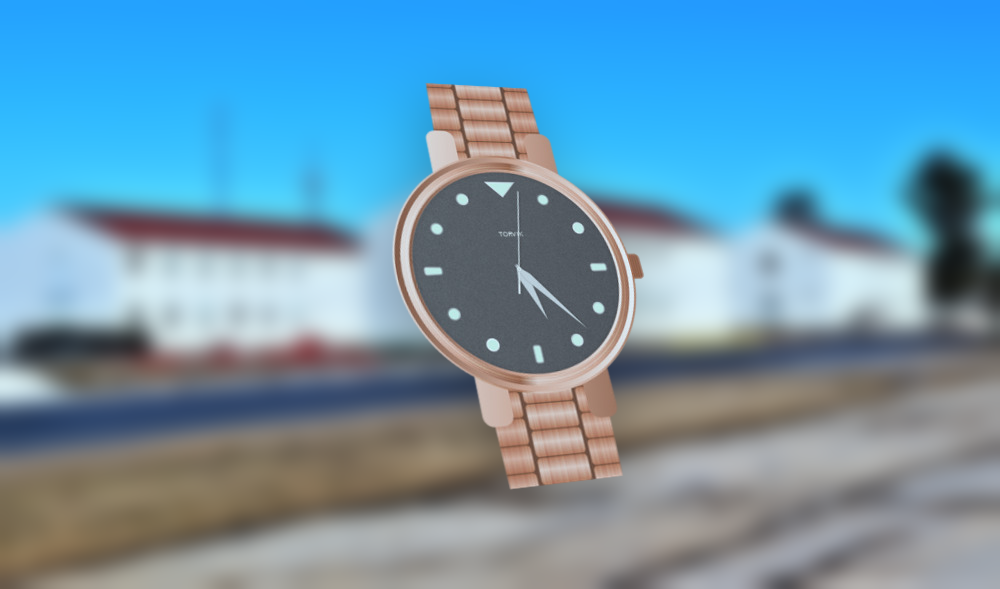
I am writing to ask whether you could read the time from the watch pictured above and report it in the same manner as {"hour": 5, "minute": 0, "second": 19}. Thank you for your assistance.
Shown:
{"hour": 5, "minute": 23, "second": 2}
